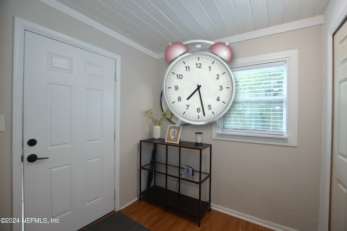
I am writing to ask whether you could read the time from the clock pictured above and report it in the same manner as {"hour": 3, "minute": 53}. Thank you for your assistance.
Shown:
{"hour": 7, "minute": 28}
